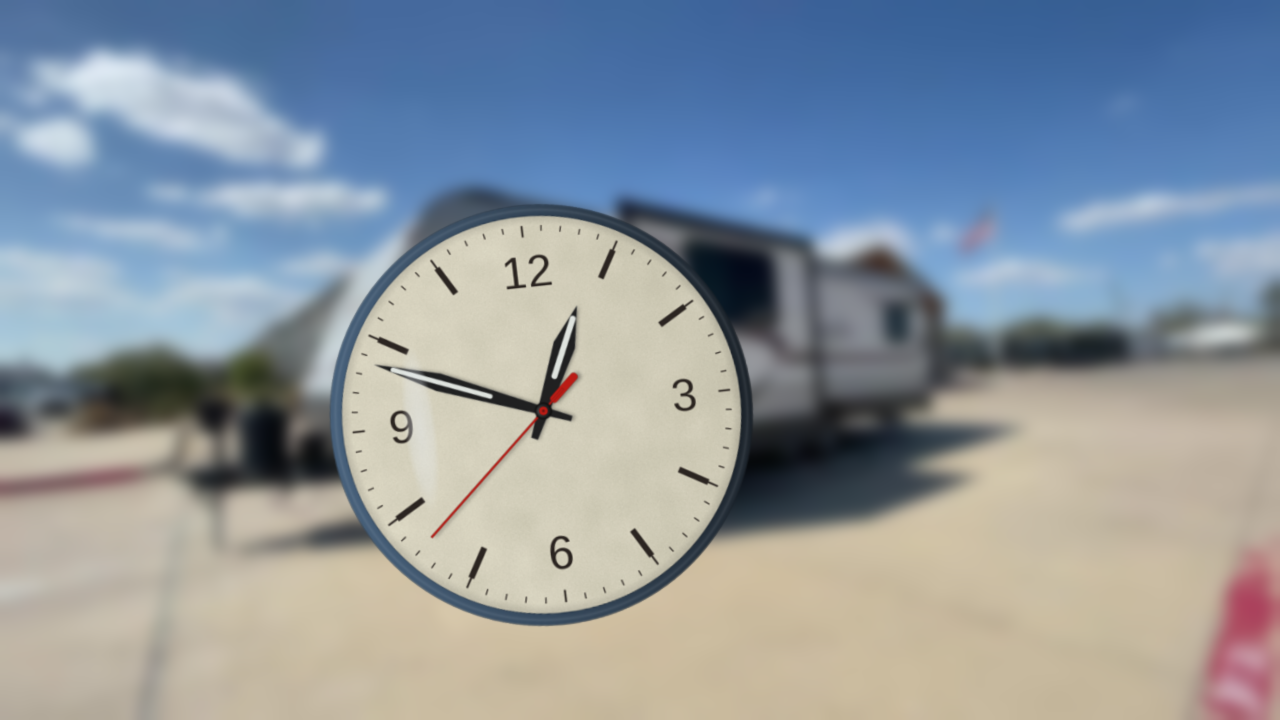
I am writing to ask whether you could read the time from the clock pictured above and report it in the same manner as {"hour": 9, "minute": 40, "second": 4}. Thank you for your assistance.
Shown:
{"hour": 12, "minute": 48, "second": 38}
